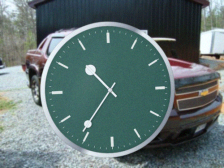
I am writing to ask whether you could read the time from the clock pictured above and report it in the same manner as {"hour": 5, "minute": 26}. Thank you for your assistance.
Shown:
{"hour": 10, "minute": 36}
